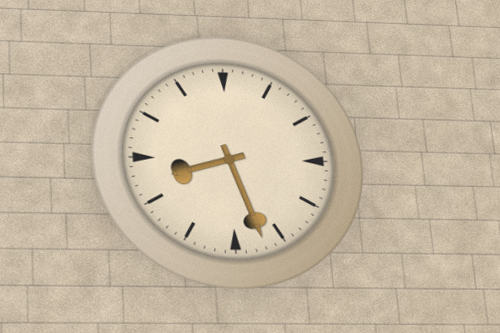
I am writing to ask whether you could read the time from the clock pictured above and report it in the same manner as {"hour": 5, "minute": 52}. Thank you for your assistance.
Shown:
{"hour": 8, "minute": 27}
